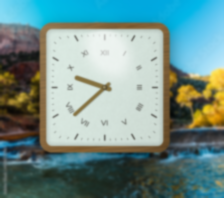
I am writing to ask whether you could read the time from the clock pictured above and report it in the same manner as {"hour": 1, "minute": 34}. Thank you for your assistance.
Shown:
{"hour": 9, "minute": 38}
